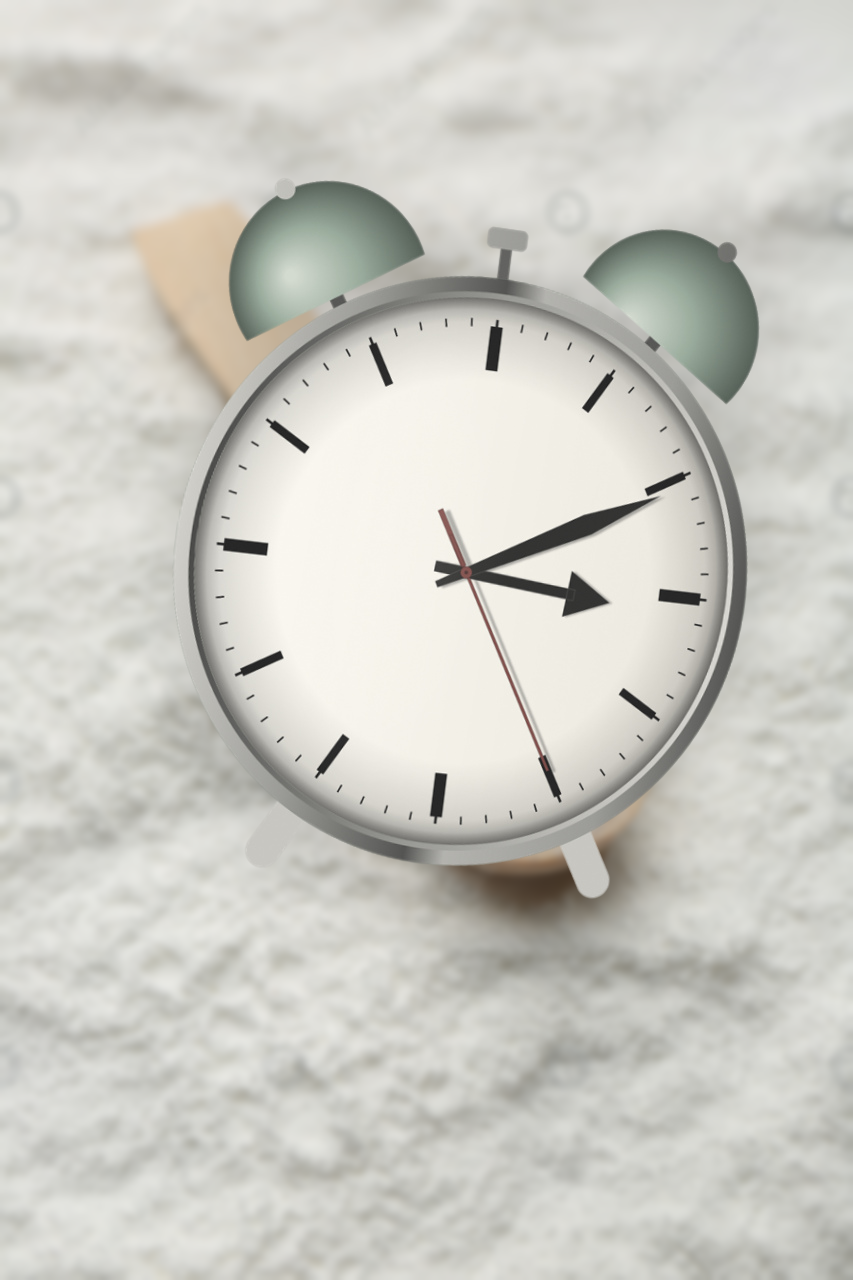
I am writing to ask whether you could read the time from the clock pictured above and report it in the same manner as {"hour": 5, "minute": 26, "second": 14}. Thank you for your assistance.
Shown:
{"hour": 3, "minute": 10, "second": 25}
